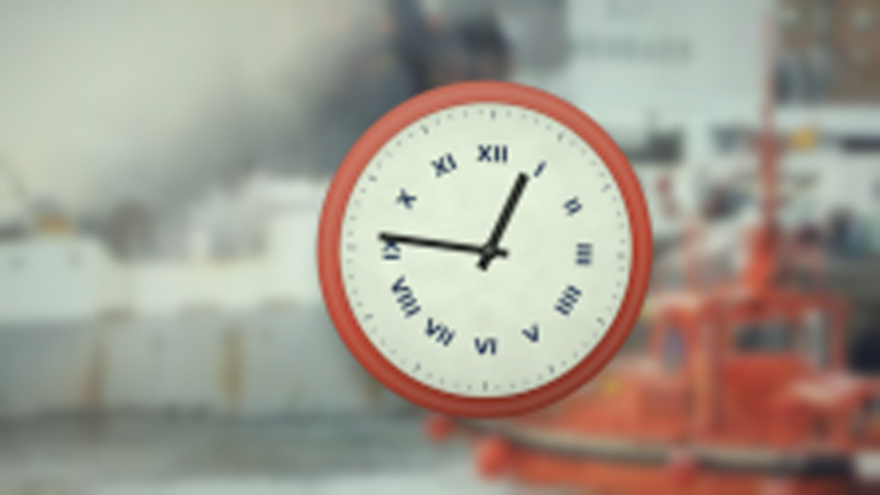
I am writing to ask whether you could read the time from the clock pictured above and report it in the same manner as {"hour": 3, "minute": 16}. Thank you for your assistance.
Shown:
{"hour": 12, "minute": 46}
